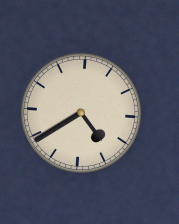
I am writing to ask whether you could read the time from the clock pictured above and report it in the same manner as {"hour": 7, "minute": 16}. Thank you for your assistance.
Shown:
{"hour": 4, "minute": 39}
